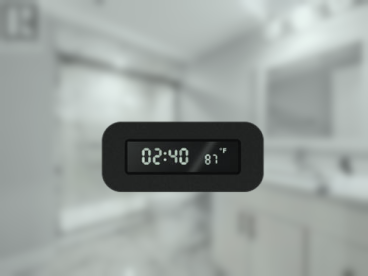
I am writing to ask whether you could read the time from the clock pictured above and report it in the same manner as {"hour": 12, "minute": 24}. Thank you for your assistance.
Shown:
{"hour": 2, "minute": 40}
